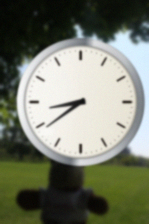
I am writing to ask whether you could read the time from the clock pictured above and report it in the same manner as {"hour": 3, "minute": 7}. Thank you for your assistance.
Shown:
{"hour": 8, "minute": 39}
